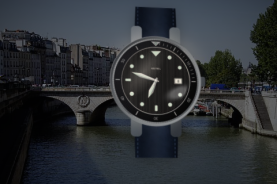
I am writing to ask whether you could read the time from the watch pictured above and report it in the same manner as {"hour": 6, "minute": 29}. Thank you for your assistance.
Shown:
{"hour": 6, "minute": 48}
